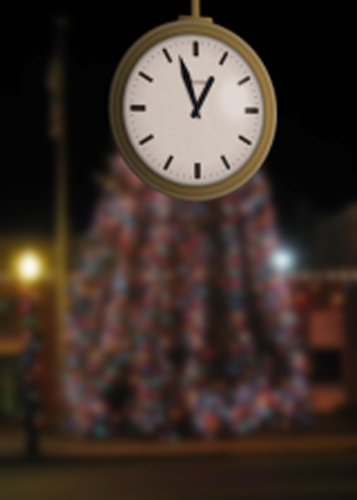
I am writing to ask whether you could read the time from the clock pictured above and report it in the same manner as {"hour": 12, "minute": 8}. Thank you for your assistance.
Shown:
{"hour": 12, "minute": 57}
